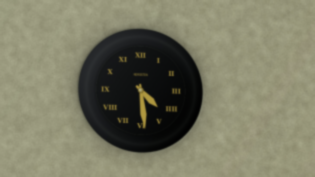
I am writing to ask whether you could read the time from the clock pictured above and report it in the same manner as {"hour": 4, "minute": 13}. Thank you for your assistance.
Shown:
{"hour": 4, "minute": 29}
